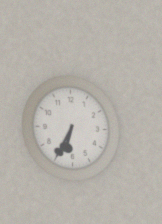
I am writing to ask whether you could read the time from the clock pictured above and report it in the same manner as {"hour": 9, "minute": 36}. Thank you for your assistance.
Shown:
{"hour": 6, "minute": 35}
